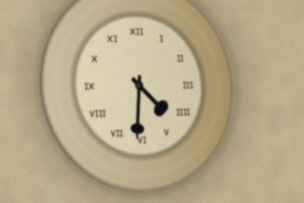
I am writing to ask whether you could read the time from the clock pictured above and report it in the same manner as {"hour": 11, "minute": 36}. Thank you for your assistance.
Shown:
{"hour": 4, "minute": 31}
